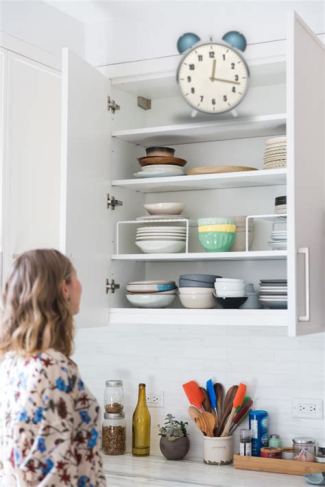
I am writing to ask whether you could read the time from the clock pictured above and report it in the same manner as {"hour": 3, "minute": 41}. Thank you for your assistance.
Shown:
{"hour": 12, "minute": 17}
